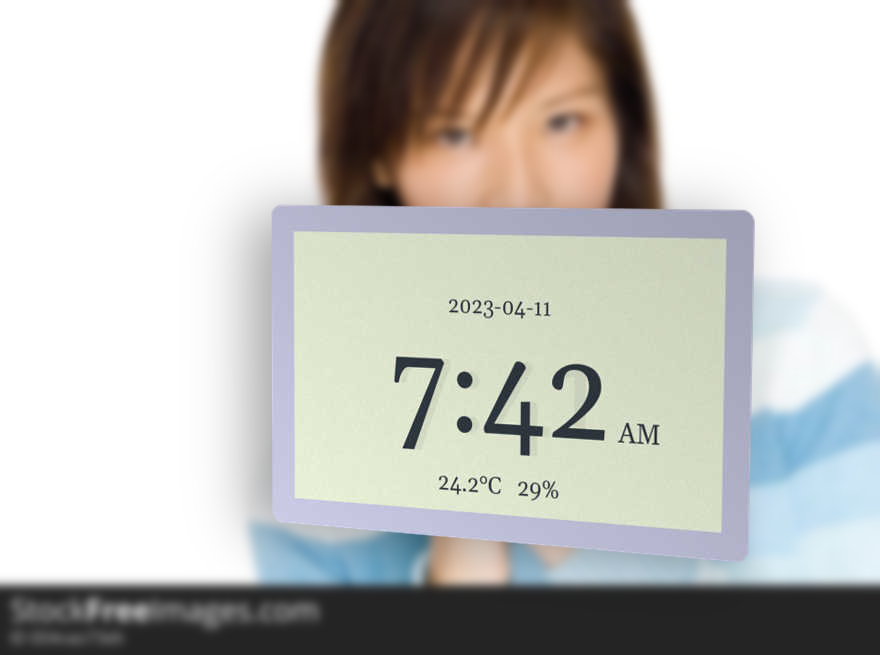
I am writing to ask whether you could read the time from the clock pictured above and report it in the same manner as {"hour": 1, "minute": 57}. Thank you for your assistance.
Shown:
{"hour": 7, "minute": 42}
